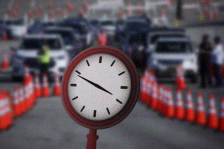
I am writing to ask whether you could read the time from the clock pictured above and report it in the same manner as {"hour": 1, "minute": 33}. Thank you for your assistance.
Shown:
{"hour": 3, "minute": 49}
